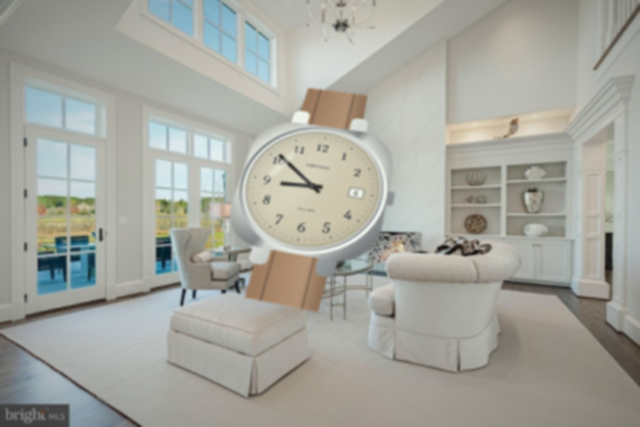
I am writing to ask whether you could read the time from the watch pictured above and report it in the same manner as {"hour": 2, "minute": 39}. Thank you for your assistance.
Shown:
{"hour": 8, "minute": 51}
